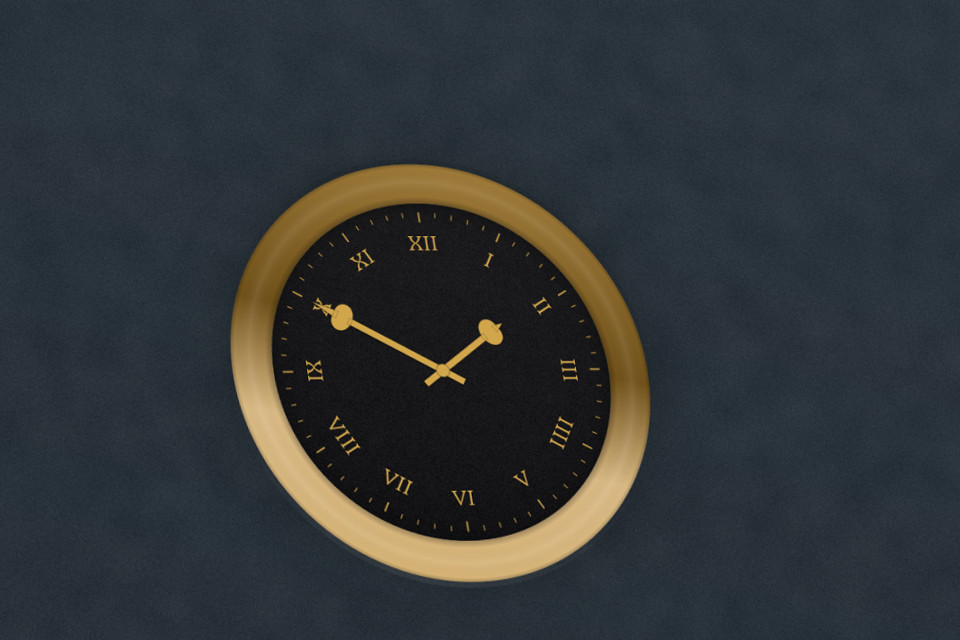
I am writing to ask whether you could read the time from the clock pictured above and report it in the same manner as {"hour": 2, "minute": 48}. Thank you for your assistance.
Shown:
{"hour": 1, "minute": 50}
